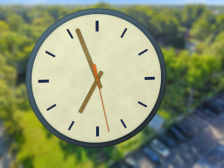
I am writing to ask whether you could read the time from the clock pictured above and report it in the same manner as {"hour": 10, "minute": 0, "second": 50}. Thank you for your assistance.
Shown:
{"hour": 6, "minute": 56, "second": 28}
